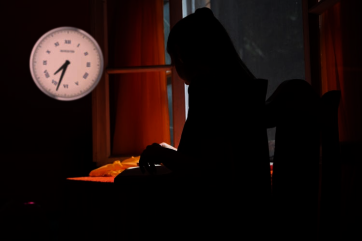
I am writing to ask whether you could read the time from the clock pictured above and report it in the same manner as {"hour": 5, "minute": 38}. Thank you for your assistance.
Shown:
{"hour": 7, "minute": 33}
